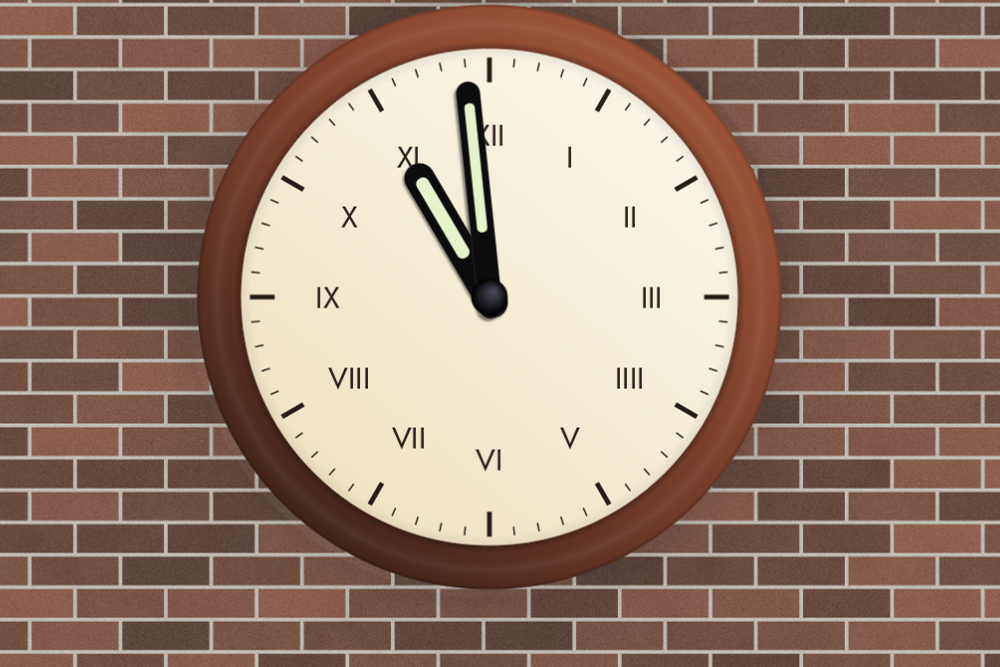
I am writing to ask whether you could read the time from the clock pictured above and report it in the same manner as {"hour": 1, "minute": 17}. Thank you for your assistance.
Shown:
{"hour": 10, "minute": 59}
